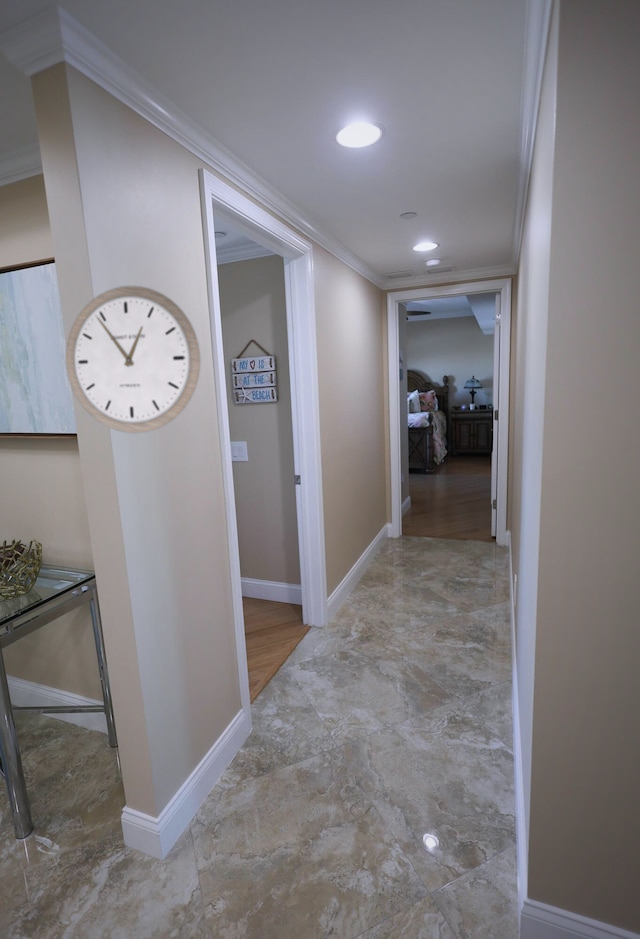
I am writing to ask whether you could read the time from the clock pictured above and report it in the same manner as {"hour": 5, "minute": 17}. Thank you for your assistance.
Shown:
{"hour": 12, "minute": 54}
